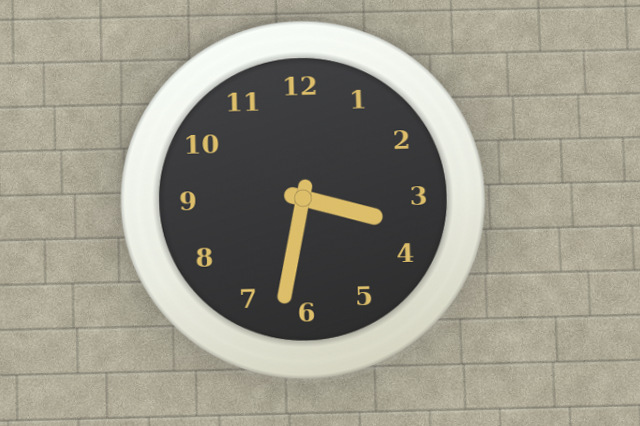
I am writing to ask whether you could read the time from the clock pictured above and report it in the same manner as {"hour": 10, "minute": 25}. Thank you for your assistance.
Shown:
{"hour": 3, "minute": 32}
